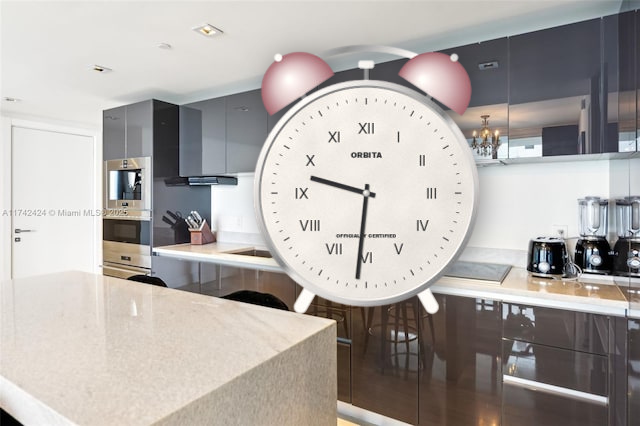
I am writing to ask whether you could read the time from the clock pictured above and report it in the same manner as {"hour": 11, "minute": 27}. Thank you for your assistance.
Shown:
{"hour": 9, "minute": 31}
